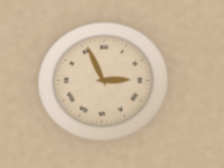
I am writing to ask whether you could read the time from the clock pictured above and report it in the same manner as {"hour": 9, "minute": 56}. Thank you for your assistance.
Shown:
{"hour": 2, "minute": 56}
